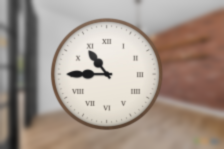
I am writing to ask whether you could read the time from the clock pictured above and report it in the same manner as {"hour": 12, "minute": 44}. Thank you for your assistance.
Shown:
{"hour": 10, "minute": 45}
